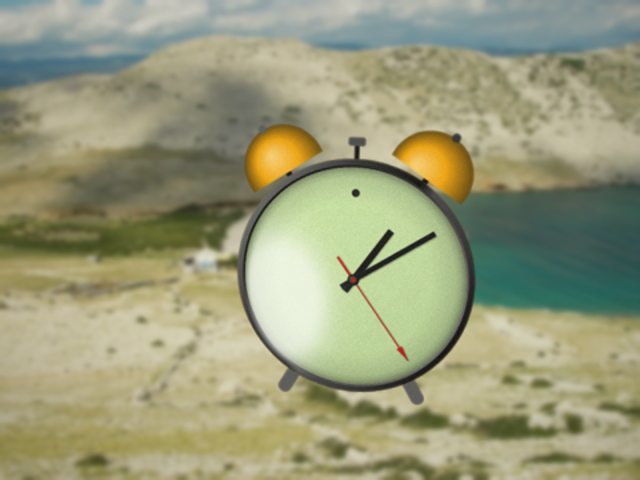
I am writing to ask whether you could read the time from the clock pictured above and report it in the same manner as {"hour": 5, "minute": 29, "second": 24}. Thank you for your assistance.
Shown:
{"hour": 1, "minute": 9, "second": 24}
